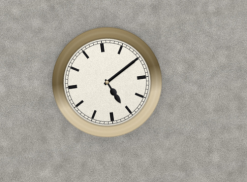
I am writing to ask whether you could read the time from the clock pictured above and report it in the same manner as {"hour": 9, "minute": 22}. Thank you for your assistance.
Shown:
{"hour": 5, "minute": 10}
